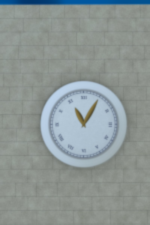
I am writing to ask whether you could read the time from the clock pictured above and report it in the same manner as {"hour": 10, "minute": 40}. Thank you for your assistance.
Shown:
{"hour": 11, "minute": 5}
